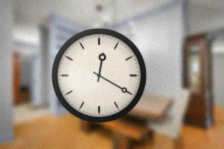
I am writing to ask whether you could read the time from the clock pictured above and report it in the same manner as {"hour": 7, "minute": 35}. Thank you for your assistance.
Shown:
{"hour": 12, "minute": 20}
